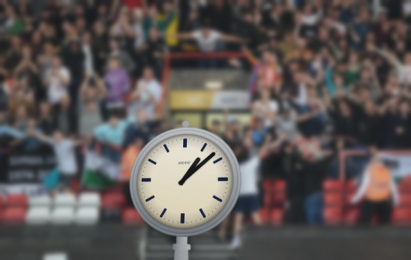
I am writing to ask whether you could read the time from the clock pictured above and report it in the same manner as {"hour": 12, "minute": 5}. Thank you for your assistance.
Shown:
{"hour": 1, "minute": 8}
